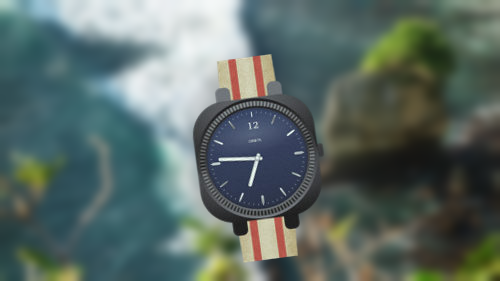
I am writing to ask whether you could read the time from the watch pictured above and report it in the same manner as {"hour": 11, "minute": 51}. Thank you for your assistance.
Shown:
{"hour": 6, "minute": 46}
